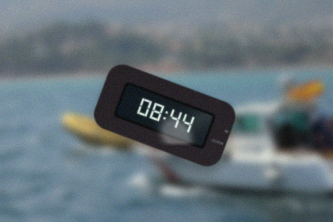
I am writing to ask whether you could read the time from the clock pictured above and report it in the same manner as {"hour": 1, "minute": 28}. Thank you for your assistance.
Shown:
{"hour": 8, "minute": 44}
